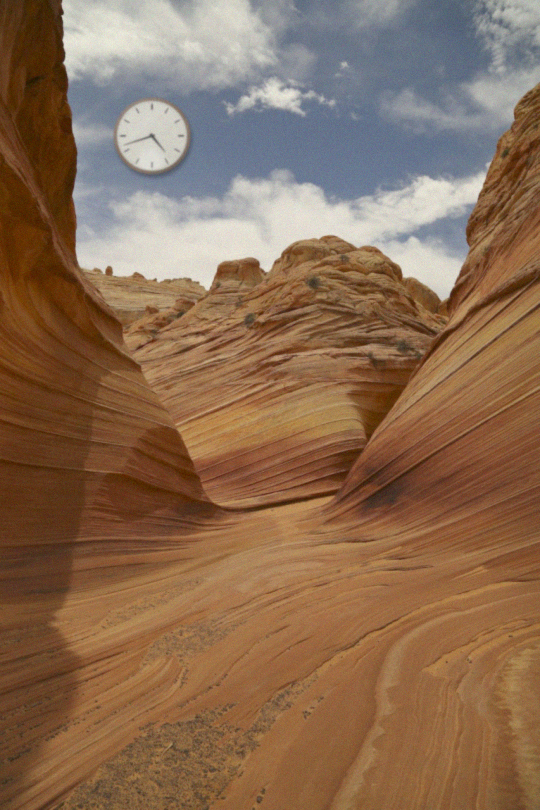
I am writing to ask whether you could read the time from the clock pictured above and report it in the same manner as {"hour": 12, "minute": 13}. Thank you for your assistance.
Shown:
{"hour": 4, "minute": 42}
